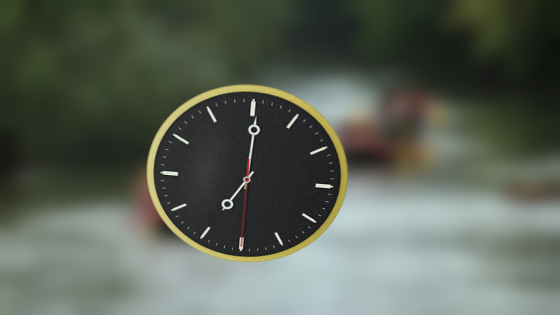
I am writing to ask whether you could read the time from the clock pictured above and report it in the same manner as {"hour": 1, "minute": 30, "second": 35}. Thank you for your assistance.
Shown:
{"hour": 7, "minute": 0, "second": 30}
